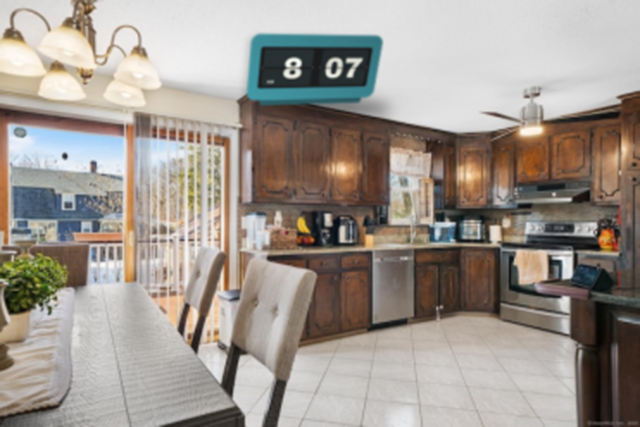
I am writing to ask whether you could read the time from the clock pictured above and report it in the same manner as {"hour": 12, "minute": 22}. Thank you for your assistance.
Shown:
{"hour": 8, "minute": 7}
